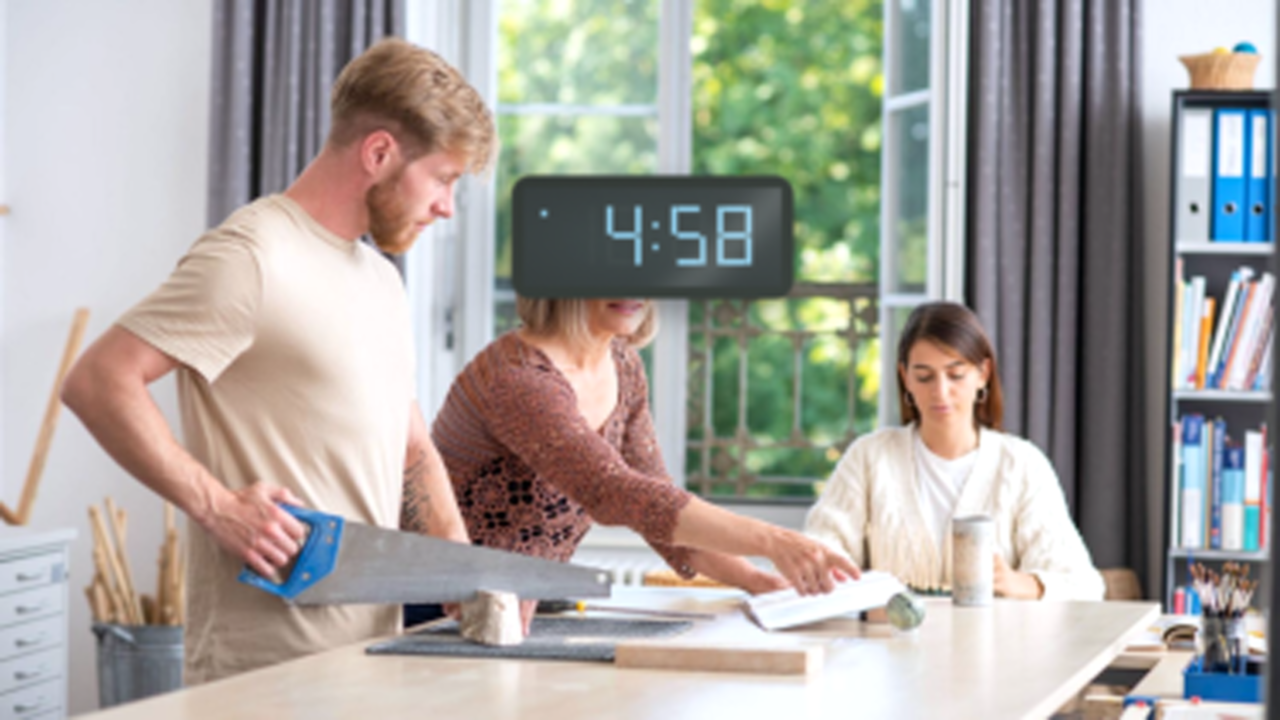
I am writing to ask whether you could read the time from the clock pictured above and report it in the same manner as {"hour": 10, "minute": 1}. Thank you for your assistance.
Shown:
{"hour": 4, "minute": 58}
